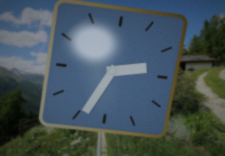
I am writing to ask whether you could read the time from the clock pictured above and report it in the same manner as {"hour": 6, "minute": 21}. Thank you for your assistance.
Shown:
{"hour": 2, "minute": 34}
